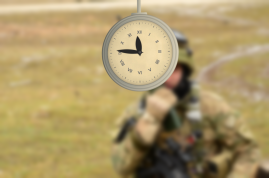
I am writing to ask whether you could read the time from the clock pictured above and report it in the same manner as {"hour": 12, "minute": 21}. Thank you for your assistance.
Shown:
{"hour": 11, "minute": 46}
